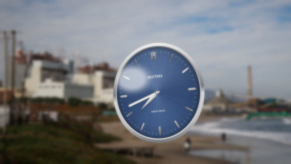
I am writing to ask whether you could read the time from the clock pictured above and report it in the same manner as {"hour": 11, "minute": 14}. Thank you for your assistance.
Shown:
{"hour": 7, "minute": 42}
